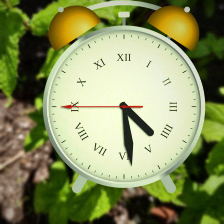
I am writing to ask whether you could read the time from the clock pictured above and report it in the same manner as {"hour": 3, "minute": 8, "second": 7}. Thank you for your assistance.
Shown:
{"hour": 4, "minute": 28, "second": 45}
